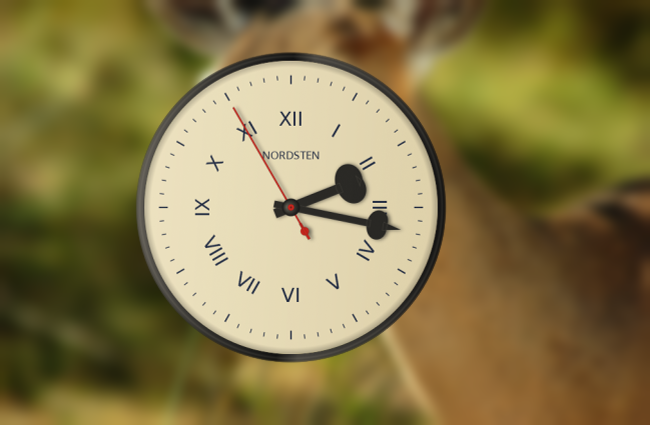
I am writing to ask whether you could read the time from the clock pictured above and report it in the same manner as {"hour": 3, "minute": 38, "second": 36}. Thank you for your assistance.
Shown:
{"hour": 2, "minute": 16, "second": 55}
